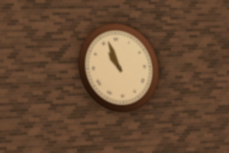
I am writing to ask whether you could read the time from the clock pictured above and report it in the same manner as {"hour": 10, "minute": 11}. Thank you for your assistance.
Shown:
{"hour": 10, "minute": 57}
